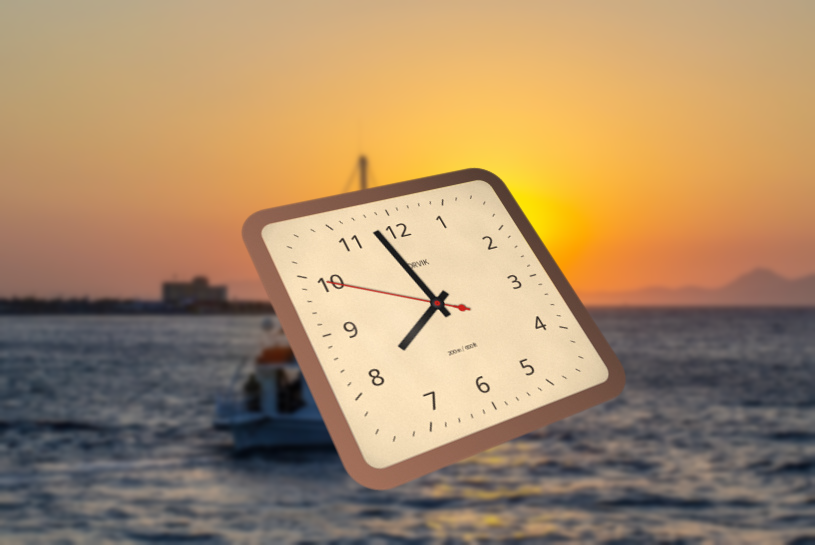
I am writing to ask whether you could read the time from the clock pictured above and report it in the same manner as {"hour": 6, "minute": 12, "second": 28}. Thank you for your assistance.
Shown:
{"hour": 7, "minute": 57, "second": 50}
